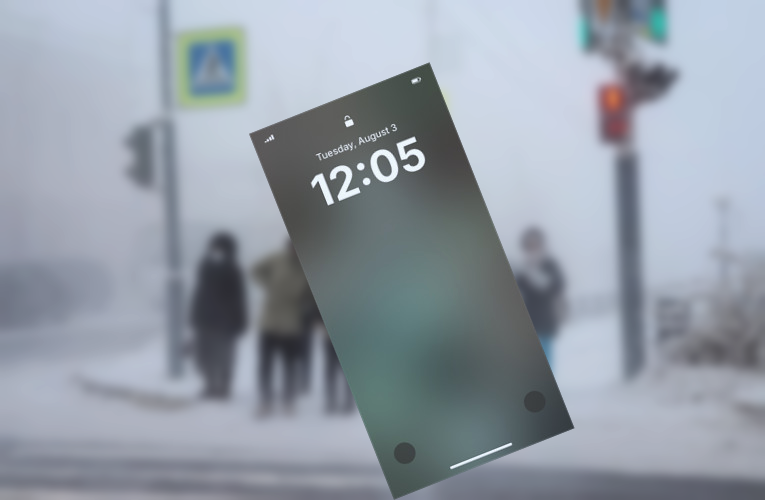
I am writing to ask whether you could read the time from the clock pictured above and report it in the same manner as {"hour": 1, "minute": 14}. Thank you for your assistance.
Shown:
{"hour": 12, "minute": 5}
